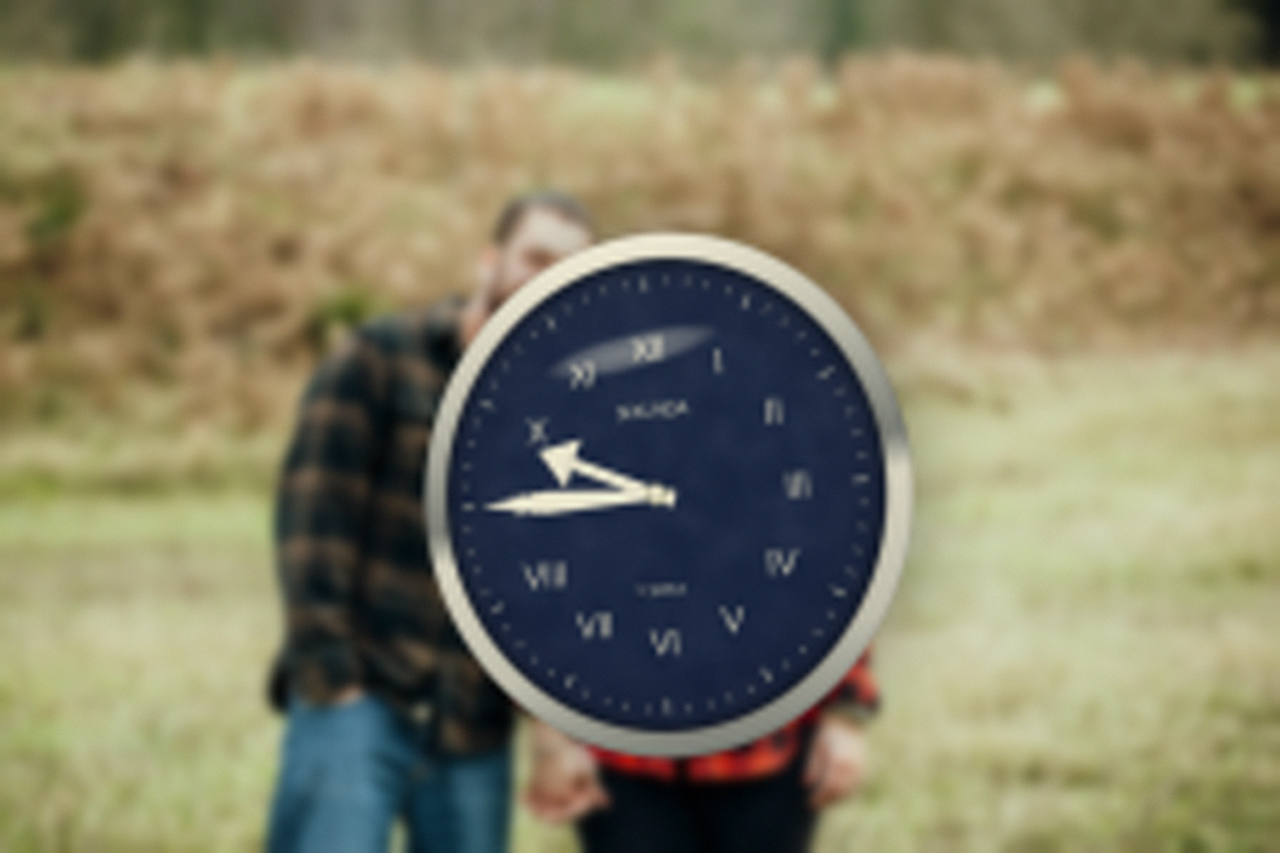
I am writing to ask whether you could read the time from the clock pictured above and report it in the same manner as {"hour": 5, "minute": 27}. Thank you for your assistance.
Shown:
{"hour": 9, "minute": 45}
